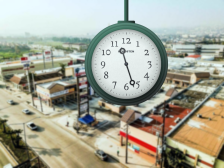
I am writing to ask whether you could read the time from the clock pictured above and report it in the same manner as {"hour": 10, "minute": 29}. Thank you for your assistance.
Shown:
{"hour": 11, "minute": 27}
